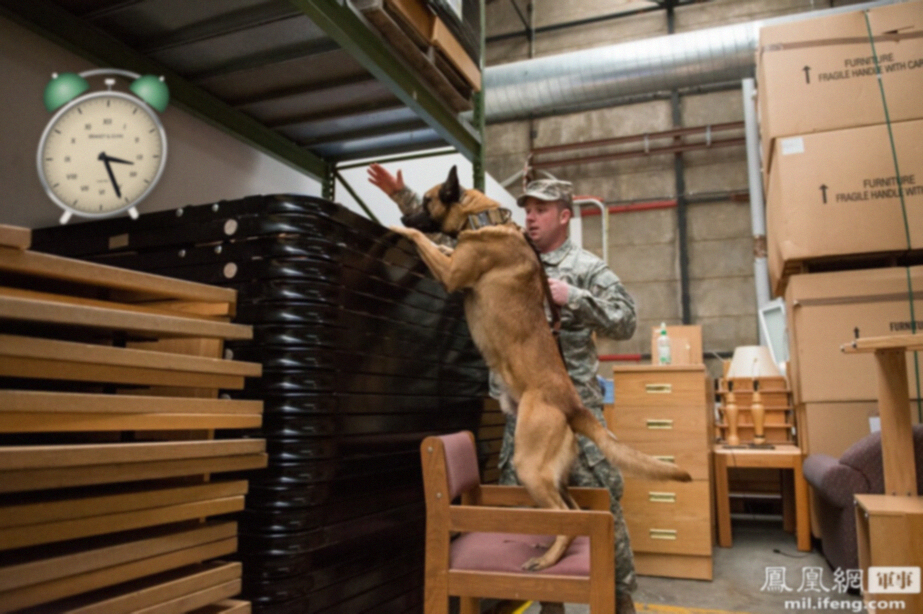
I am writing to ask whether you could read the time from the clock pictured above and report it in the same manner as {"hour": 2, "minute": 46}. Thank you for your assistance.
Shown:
{"hour": 3, "minute": 26}
